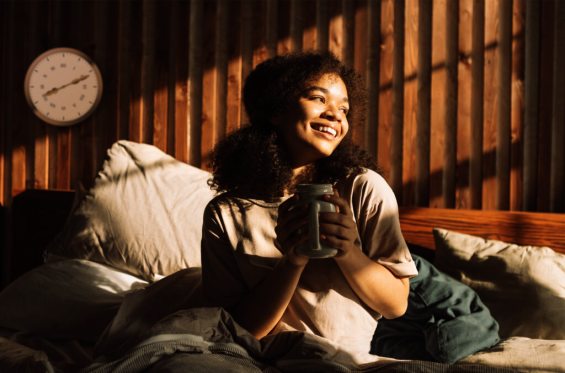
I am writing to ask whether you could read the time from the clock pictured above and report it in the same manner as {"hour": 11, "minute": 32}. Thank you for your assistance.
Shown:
{"hour": 8, "minute": 11}
